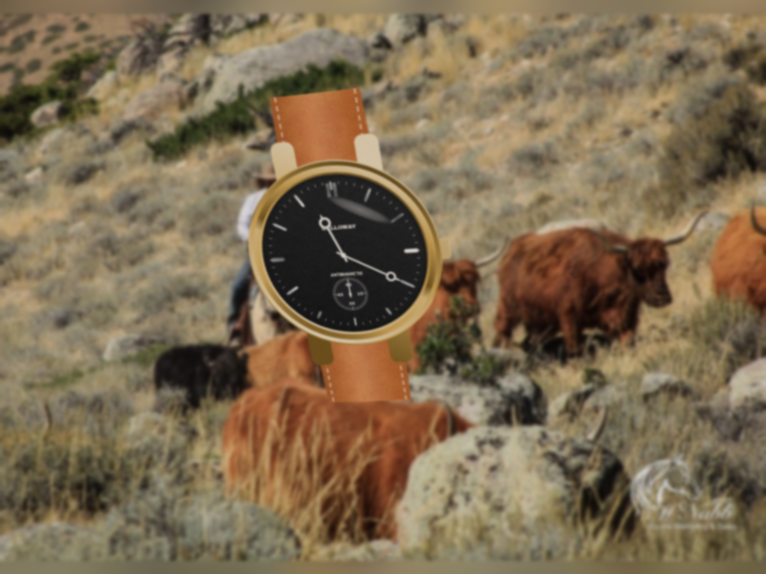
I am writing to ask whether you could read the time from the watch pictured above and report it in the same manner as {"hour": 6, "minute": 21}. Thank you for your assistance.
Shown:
{"hour": 11, "minute": 20}
